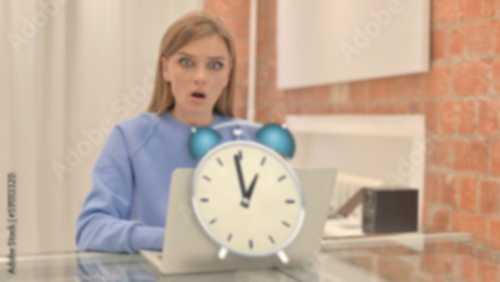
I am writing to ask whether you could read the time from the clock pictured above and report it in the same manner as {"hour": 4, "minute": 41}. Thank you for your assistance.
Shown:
{"hour": 12, "minute": 59}
